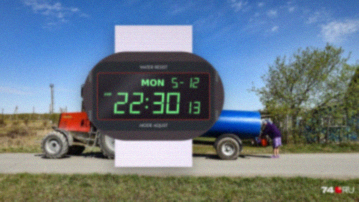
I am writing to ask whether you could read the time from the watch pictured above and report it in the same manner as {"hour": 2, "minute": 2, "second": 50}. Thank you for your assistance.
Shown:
{"hour": 22, "minute": 30, "second": 13}
